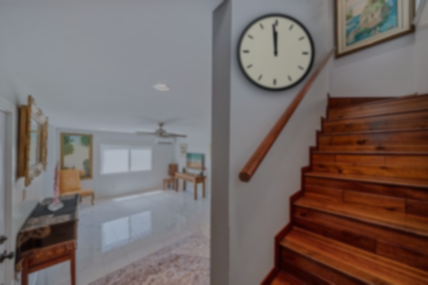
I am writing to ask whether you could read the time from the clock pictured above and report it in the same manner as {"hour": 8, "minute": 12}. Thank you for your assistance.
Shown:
{"hour": 11, "minute": 59}
